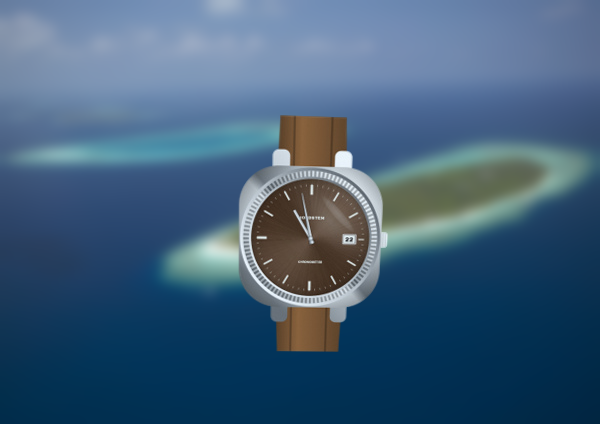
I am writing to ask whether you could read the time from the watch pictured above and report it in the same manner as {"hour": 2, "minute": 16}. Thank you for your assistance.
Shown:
{"hour": 10, "minute": 58}
